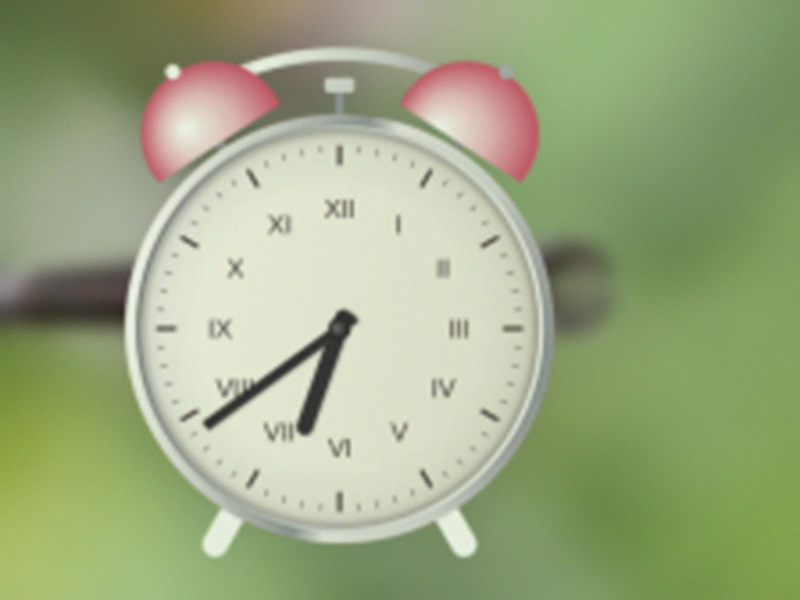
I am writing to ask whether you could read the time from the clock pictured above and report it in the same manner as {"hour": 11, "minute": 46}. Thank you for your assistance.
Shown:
{"hour": 6, "minute": 39}
